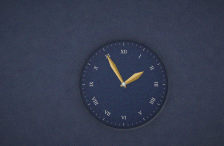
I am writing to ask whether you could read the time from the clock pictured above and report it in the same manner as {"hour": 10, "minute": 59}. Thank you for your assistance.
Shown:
{"hour": 1, "minute": 55}
